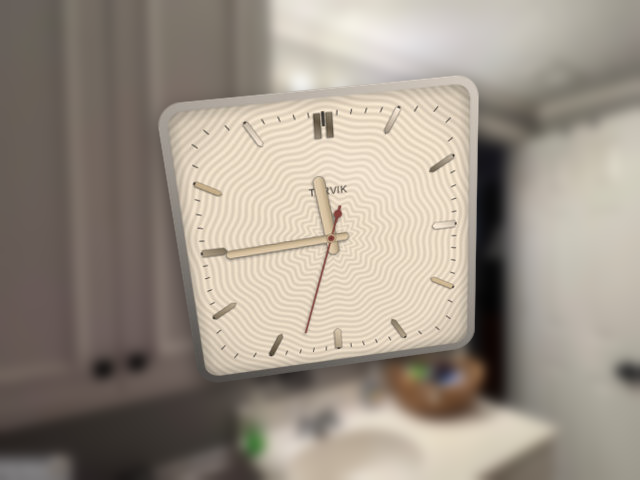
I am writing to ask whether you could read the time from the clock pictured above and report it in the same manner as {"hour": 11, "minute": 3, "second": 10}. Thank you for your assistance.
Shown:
{"hour": 11, "minute": 44, "second": 33}
